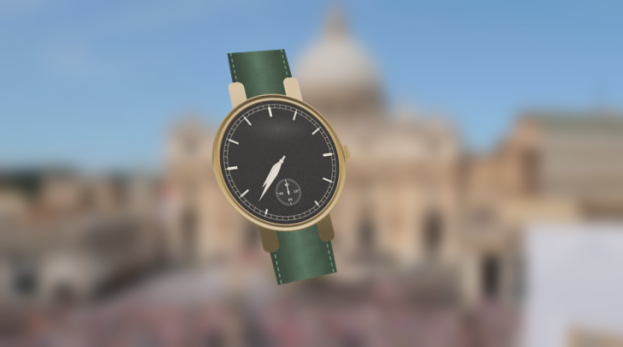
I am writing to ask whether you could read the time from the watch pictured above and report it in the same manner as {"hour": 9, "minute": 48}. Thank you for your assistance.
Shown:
{"hour": 7, "minute": 37}
